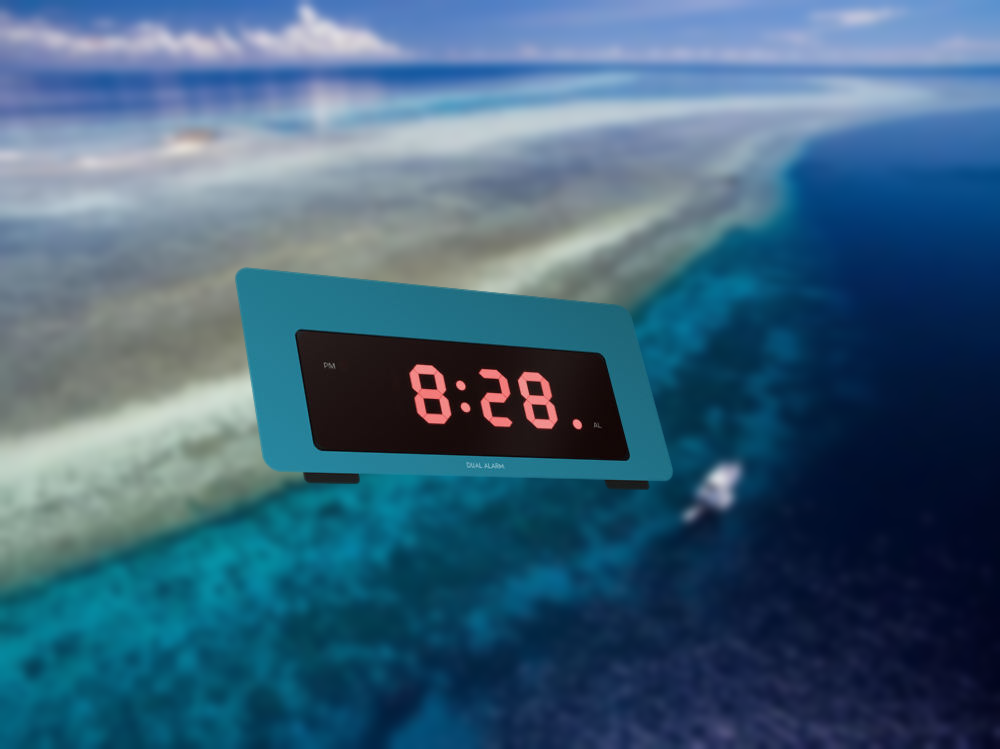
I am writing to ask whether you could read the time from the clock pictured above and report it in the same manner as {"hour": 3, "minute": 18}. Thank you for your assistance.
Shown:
{"hour": 8, "minute": 28}
